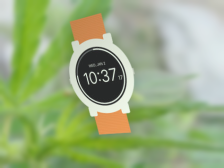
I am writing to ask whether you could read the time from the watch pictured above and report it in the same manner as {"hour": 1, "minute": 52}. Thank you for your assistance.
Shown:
{"hour": 10, "minute": 37}
